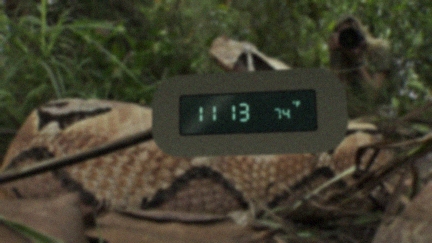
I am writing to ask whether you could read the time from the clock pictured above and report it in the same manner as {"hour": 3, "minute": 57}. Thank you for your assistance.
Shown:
{"hour": 11, "minute": 13}
